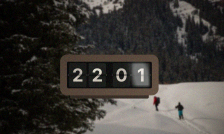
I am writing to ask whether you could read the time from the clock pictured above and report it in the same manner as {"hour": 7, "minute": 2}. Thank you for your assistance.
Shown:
{"hour": 22, "minute": 1}
